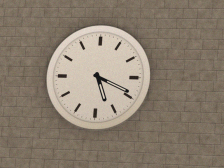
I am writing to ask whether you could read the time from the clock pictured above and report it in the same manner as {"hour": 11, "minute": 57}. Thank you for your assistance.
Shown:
{"hour": 5, "minute": 19}
